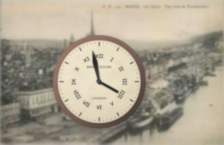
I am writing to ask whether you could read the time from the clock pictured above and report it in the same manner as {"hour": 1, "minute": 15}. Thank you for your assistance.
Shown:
{"hour": 3, "minute": 58}
